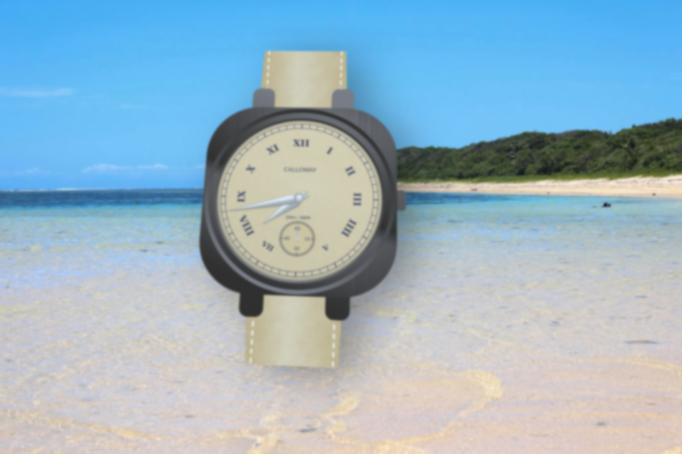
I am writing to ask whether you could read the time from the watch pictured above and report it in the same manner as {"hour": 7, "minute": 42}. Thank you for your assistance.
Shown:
{"hour": 7, "minute": 43}
